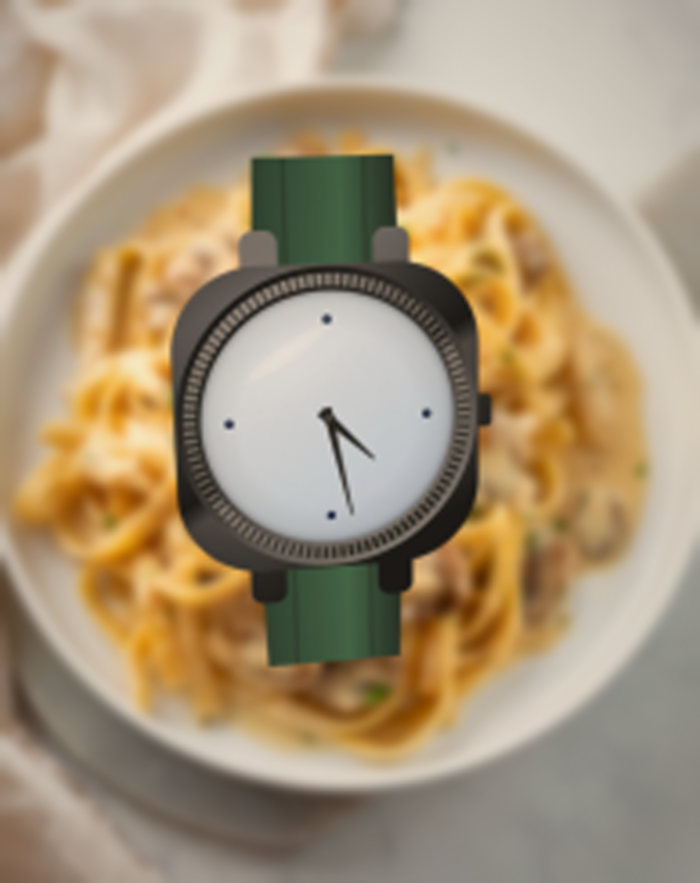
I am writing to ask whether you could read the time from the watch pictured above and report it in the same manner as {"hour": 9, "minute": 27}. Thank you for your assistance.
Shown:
{"hour": 4, "minute": 28}
